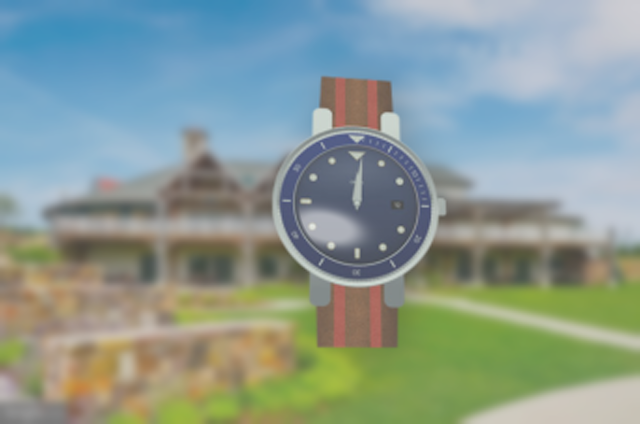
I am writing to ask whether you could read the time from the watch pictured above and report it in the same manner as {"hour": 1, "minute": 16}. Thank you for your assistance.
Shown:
{"hour": 12, "minute": 1}
